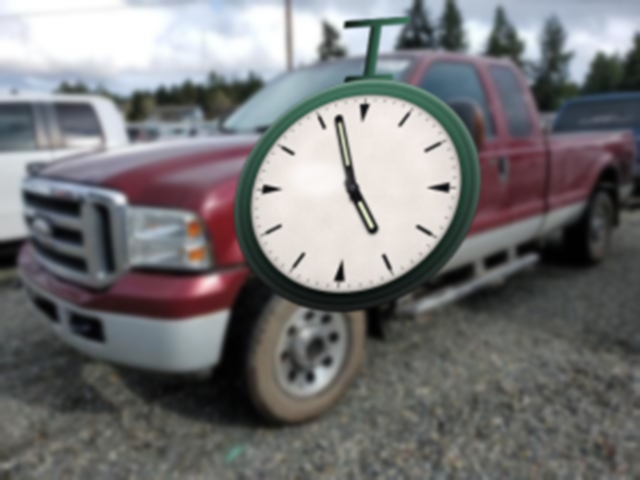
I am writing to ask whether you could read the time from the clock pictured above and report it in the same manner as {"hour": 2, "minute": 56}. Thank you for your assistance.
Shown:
{"hour": 4, "minute": 57}
